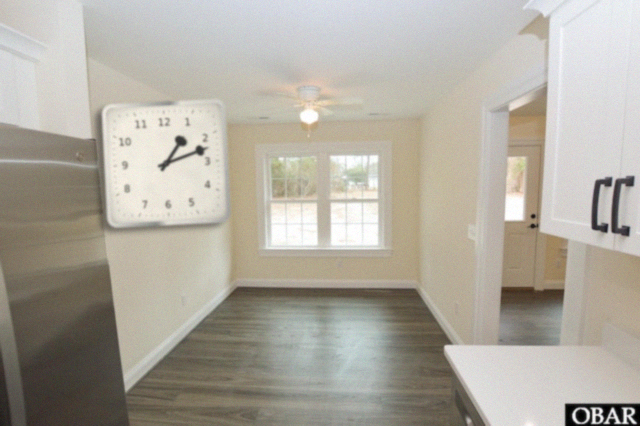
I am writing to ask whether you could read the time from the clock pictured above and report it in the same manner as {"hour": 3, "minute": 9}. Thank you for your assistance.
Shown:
{"hour": 1, "minute": 12}
